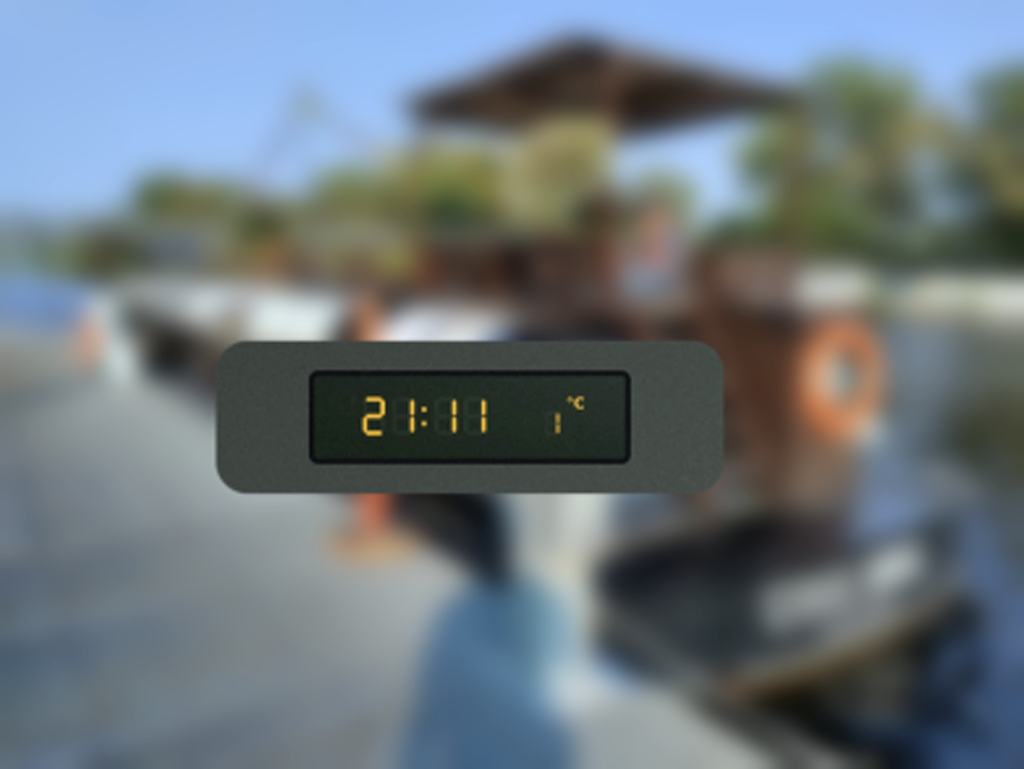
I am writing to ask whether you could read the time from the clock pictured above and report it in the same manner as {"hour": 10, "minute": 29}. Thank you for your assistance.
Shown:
{"hour": 21, "minute": 11}
